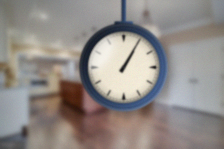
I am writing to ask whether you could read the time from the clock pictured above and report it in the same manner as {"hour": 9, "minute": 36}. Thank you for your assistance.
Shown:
{"hour": 1, "minute": 5}
